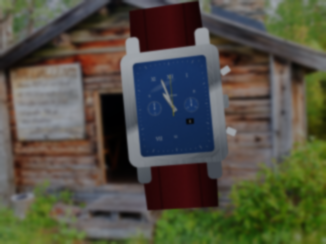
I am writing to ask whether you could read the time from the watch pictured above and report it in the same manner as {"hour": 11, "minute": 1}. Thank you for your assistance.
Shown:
{"hour": 10, "minute": 57}
